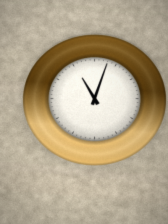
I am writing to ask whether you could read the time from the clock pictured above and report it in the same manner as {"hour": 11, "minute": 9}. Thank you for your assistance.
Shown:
{"hour": 11, "minute": 3}
